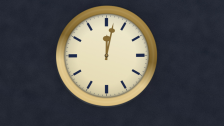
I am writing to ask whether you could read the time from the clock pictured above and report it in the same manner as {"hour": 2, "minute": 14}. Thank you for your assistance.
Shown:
{"hour": 12, "minute": 2}
